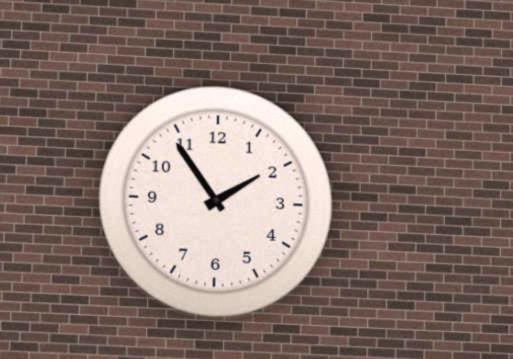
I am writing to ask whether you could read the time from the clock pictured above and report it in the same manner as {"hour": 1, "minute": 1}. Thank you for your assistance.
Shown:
{"hour": 1, "minute": 54}
